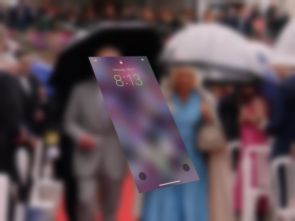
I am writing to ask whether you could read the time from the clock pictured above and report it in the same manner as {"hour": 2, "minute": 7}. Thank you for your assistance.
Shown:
{"hour": 8, "minute": 13}
